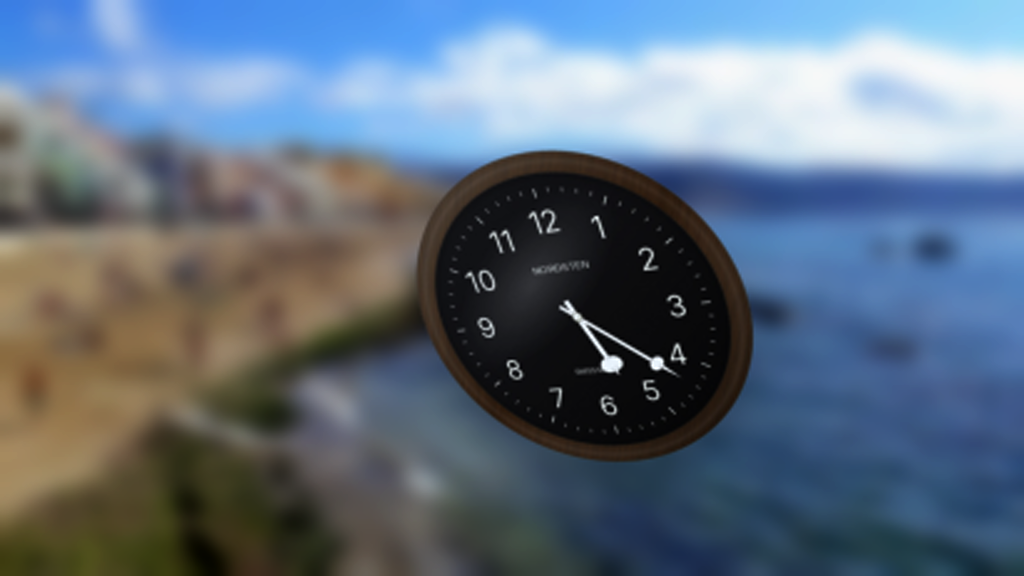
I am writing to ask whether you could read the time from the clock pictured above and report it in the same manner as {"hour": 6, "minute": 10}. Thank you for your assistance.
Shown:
{"hour": 5, "minute": 22}
